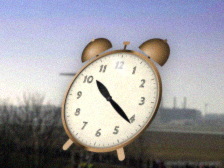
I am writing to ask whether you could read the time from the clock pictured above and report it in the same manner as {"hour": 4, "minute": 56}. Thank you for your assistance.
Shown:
{"hour": 10, "minute": 21}
